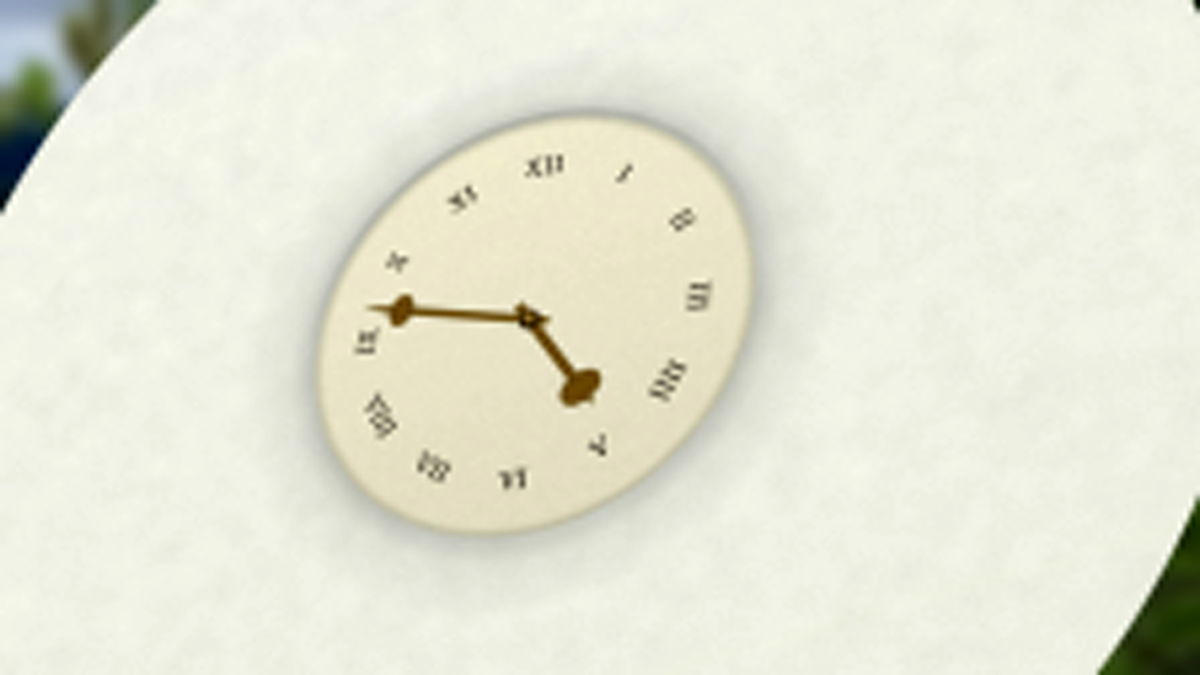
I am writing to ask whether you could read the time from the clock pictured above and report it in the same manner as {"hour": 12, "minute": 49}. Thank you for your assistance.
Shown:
{"hour": 4, "minute": 47}
